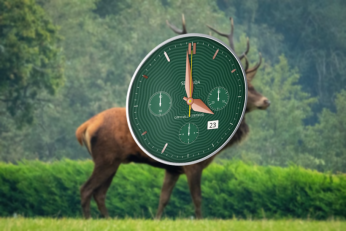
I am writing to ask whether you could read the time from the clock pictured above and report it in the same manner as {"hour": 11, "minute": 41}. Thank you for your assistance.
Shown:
{"hour": 3, "minute": 59}
